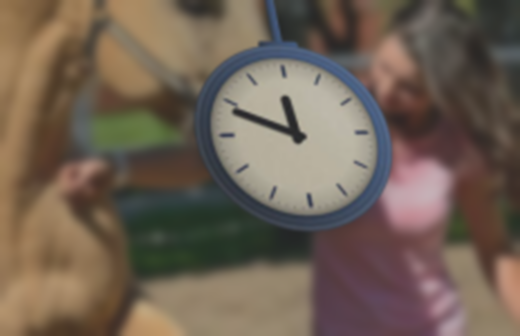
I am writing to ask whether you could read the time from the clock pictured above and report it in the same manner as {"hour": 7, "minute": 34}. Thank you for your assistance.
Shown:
{"hour": 11, "minute": 49}
